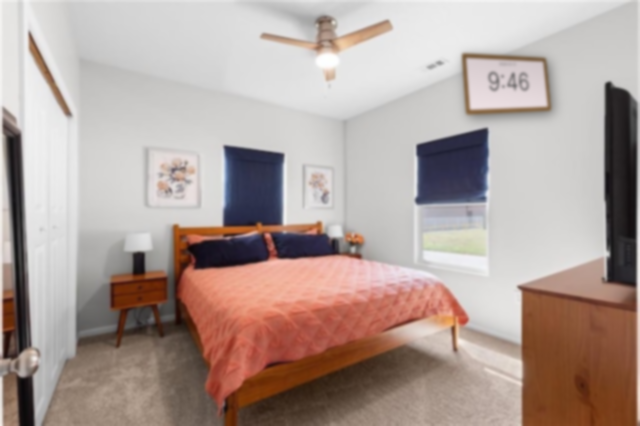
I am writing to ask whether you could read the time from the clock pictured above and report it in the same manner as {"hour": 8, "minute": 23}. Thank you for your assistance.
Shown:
{"hour": 9, "minute": 46}
